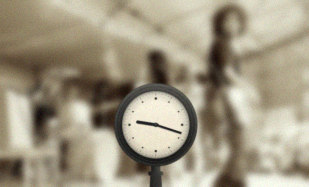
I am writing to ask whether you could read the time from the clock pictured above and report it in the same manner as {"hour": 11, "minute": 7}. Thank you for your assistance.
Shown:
{"hour": 9, "minute": 18}
